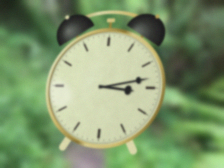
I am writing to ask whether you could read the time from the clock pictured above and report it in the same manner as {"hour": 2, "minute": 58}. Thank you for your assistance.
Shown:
{"hour": 3, "minute": 13}
